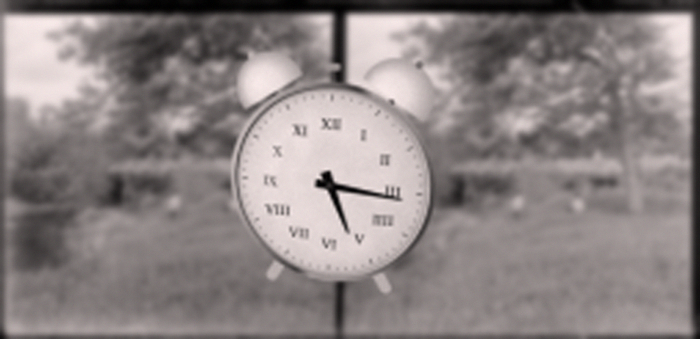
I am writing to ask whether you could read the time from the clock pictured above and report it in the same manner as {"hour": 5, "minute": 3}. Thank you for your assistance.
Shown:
{"hour": 5, "minute": 16}
